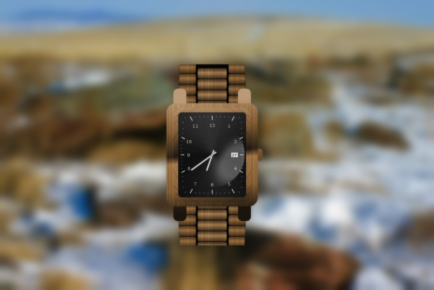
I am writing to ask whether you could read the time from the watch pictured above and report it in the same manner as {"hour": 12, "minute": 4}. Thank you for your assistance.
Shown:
{"hour": 6, "minute": 39}
